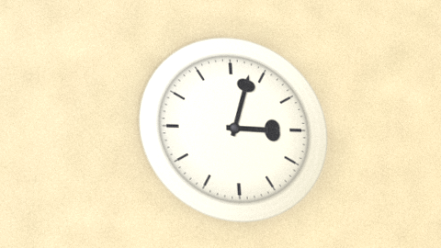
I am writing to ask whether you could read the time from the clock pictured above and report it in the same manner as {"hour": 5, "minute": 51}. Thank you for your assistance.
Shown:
{"hour": 3, "minute": 3}
